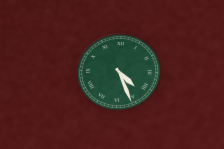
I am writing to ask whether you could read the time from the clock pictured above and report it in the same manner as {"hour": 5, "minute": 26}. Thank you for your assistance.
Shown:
{"hour": 4, "minute": 26}
